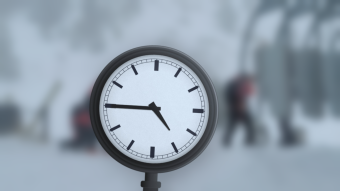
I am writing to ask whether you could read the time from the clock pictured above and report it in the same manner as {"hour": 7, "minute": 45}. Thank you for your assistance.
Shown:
{"hour": 4, "minute": 45}
